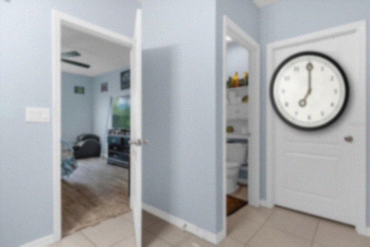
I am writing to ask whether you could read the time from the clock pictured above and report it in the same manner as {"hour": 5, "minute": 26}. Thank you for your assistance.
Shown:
{"hour": 7, "minute": 0}
